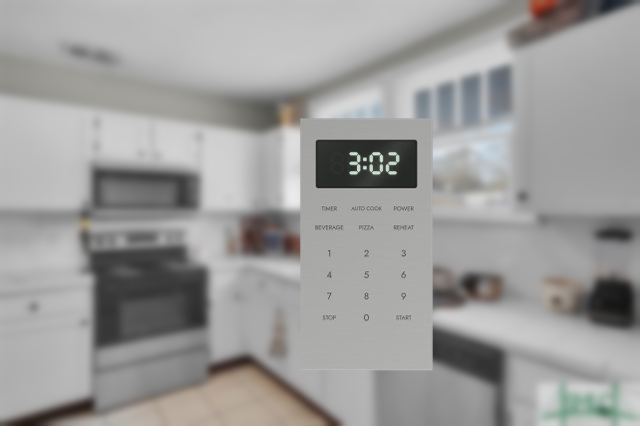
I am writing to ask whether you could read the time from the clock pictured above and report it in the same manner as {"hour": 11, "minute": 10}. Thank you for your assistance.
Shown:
{"hour": 3, "minute": 2}
